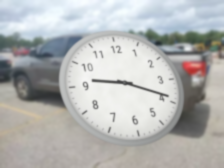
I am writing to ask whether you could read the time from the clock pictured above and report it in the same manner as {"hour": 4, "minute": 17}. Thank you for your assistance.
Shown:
{"hour": 9, "minute": 19}
